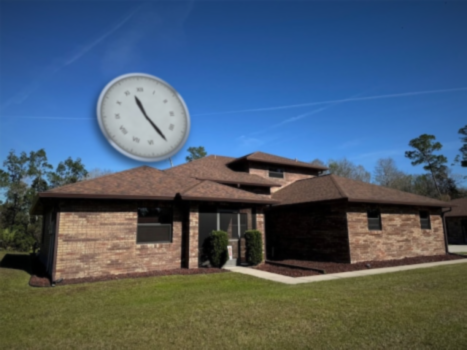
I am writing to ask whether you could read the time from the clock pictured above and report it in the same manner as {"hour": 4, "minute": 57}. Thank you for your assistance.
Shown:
{"hour": 11, "minute": 25}
